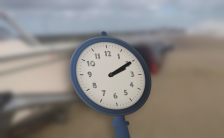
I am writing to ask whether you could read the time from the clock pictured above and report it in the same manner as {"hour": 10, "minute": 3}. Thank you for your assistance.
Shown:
{"hour": 2, "minute": 10}
